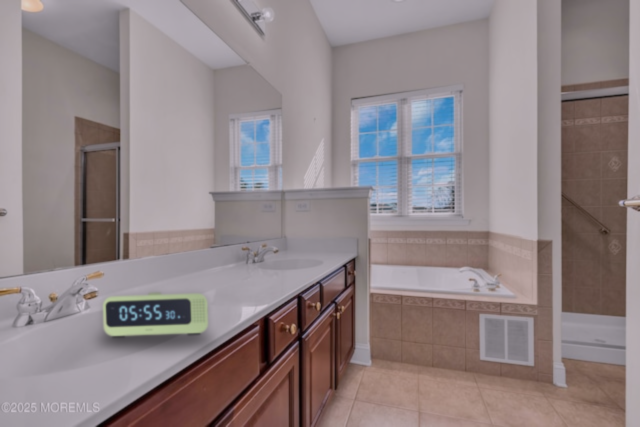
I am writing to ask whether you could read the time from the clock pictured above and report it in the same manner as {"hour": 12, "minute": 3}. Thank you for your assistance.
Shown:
{"hour": 5, "minute": 55}
